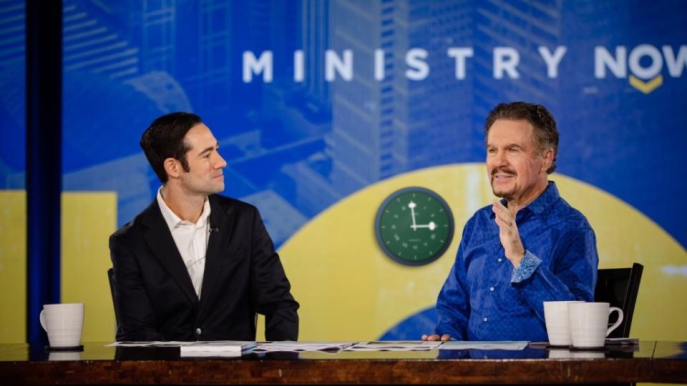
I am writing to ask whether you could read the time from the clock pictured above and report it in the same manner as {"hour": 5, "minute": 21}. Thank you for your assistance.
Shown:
{"hour": 2, "minute": 59}
